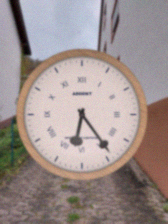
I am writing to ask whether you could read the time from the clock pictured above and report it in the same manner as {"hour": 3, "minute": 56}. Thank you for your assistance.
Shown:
{"hour": 6, "minute": 24}
